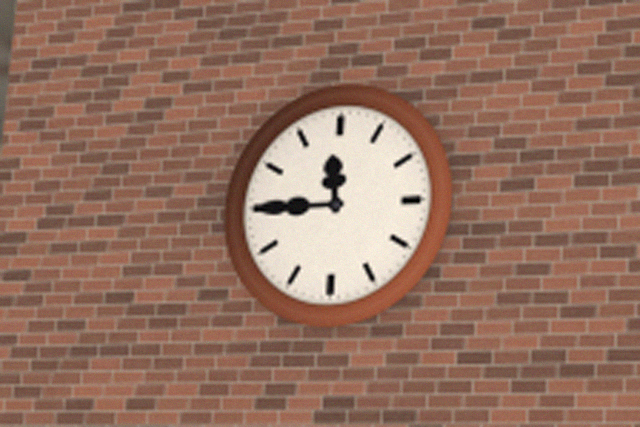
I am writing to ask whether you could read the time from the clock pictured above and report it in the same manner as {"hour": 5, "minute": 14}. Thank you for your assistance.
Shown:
{"hour": 11, "minute": 45}
